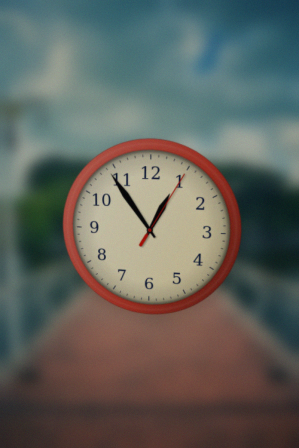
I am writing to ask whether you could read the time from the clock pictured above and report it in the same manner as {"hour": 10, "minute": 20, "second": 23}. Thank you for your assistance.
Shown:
{"hour": 12, "minute": 54, "second": 5}
